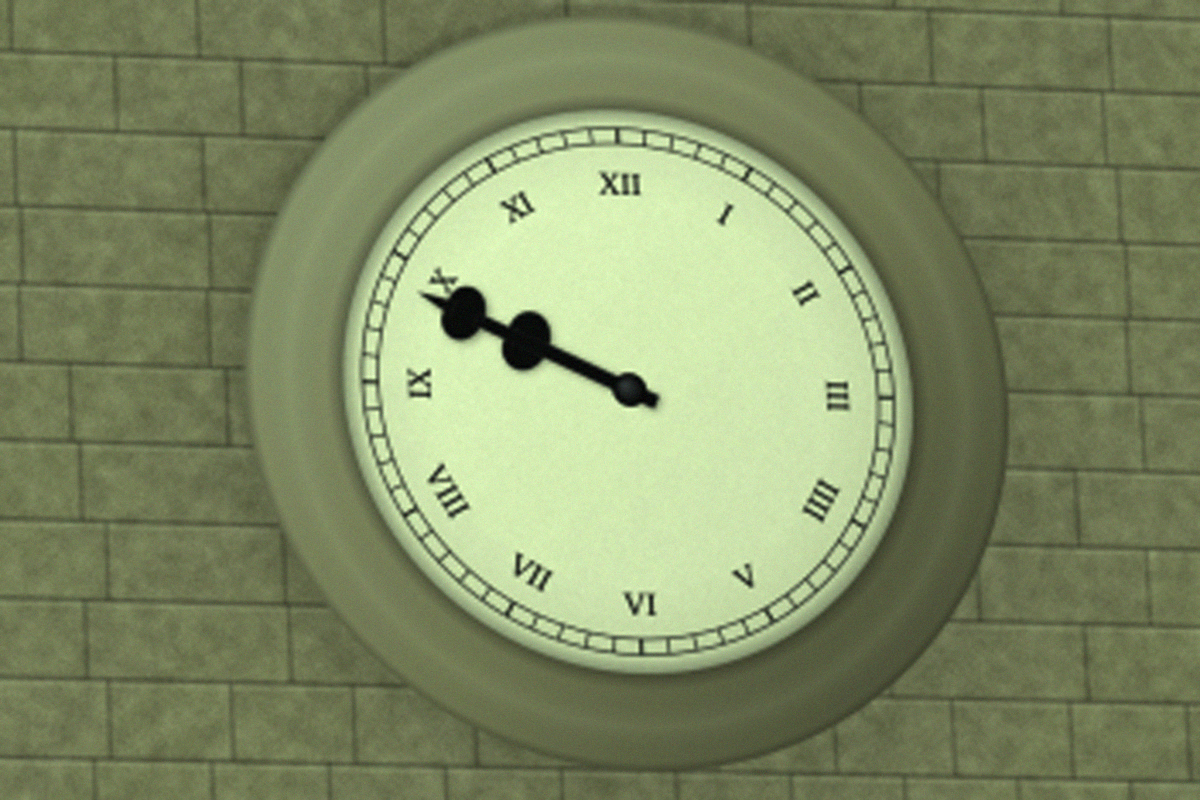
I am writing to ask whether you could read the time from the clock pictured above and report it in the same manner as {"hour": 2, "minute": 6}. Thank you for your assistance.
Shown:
{"hour": 9, "minute": 49}
